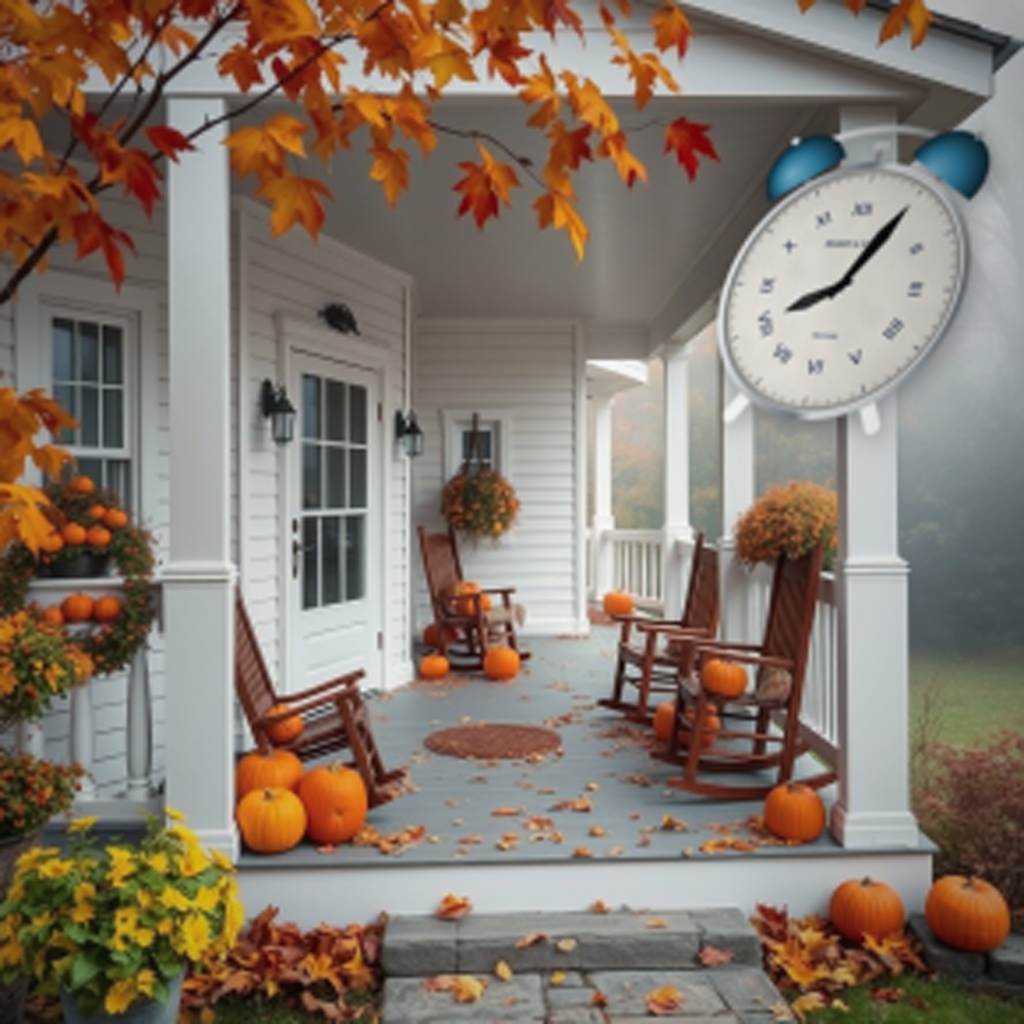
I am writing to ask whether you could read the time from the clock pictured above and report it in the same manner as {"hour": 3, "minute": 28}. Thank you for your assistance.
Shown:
{"hour": 8, "minute": 5}
